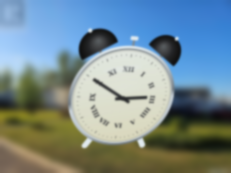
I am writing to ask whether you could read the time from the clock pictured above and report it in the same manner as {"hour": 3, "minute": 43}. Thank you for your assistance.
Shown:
{"hour": 2, "minute": 50}
